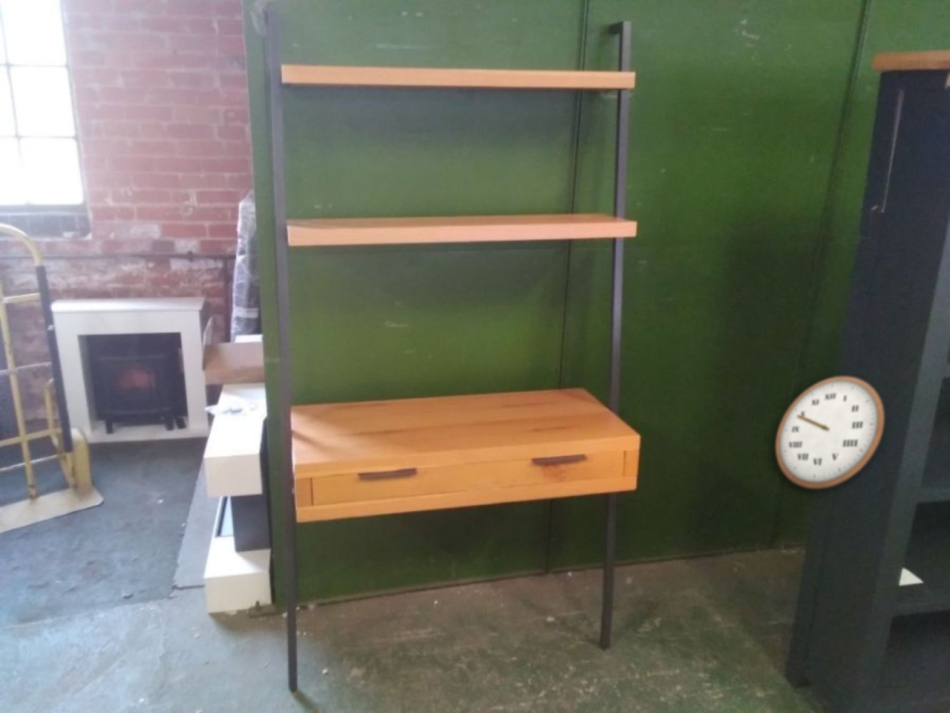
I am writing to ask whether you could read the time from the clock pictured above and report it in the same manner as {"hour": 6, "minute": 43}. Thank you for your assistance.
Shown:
{"hour": 9, "minute": 49}
